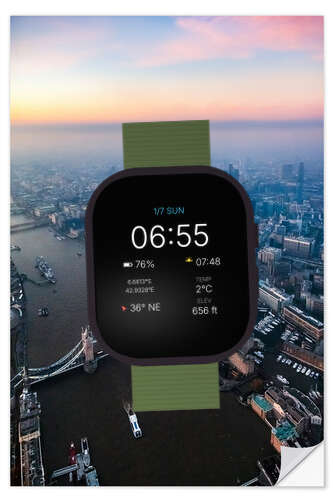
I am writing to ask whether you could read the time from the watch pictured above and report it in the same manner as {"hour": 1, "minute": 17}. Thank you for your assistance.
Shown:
{"hour": 6, "minute": 55}
